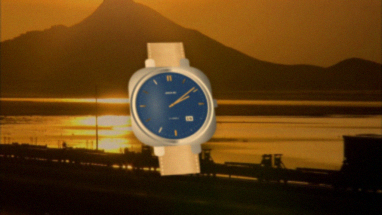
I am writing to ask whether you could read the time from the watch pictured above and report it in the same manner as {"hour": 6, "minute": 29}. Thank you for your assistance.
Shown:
{"hour": 2, "minute": 9}
